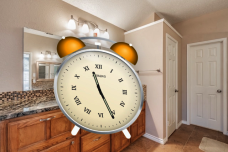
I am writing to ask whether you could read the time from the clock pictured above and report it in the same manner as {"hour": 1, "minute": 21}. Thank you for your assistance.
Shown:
{"hour": 11, "minute": 26}
